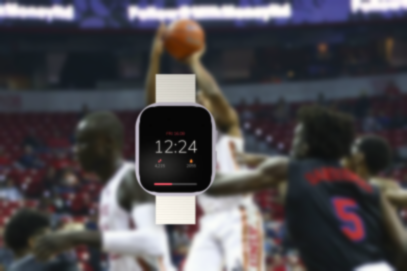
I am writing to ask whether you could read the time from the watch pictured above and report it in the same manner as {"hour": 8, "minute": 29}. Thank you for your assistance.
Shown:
{"hour": 12, "minute": 24}
